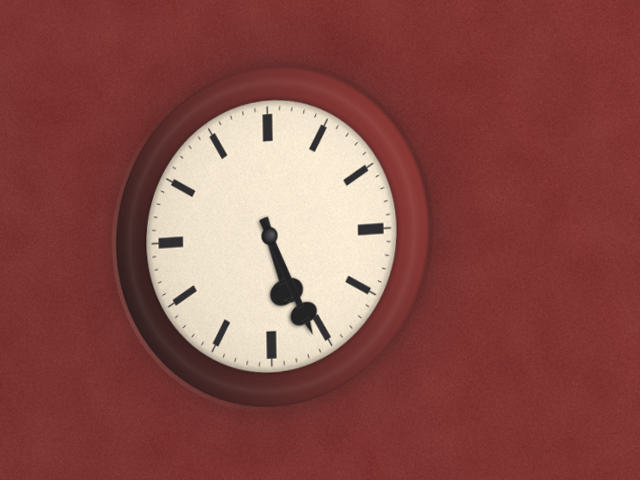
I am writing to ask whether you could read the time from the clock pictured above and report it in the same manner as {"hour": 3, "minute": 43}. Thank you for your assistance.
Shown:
{"hour": 5, "minute": 26}
